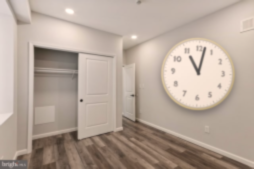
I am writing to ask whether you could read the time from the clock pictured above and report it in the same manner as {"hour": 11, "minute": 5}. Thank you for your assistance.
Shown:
{"hour": 11, "minute": 2}
